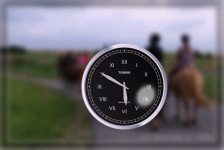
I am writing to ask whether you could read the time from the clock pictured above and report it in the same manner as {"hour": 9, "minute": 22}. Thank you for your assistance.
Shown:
{"hour": 5, "minute": 50}
